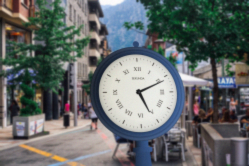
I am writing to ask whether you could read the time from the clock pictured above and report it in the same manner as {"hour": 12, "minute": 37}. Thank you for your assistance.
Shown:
{"hour": 5, "minute": 11}
